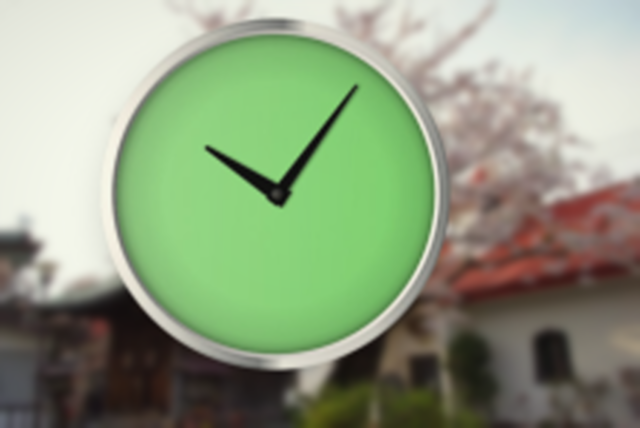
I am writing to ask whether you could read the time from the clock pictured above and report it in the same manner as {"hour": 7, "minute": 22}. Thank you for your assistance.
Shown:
{"hour": 10, "minute": 6}
